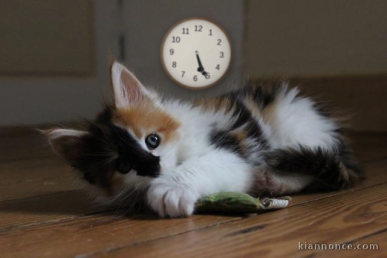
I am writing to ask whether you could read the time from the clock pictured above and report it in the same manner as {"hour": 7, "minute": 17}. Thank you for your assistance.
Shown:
{"hour": 5, "minute": 26}
